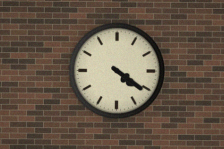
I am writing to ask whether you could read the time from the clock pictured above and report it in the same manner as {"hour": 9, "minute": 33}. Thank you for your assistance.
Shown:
{"hour": 4, "minute": 21}
